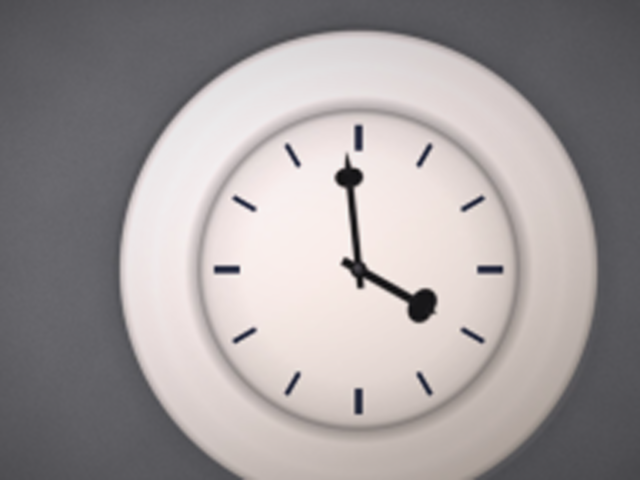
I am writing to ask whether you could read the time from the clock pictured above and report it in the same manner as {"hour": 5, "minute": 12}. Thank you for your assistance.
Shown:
{"hour": 3, "minute": 59}
